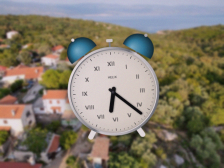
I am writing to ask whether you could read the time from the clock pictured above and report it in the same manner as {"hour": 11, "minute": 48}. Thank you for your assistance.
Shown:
{"hour": 6, "minute": 22}
